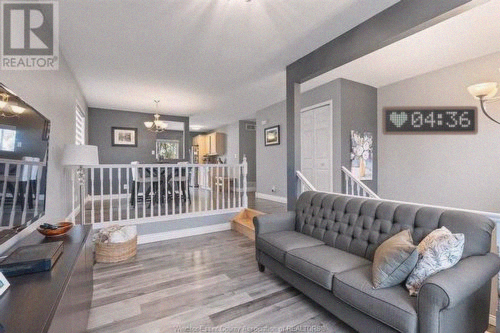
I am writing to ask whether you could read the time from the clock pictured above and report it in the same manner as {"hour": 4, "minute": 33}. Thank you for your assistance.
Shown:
{"hour": 4, "minute": 36}
